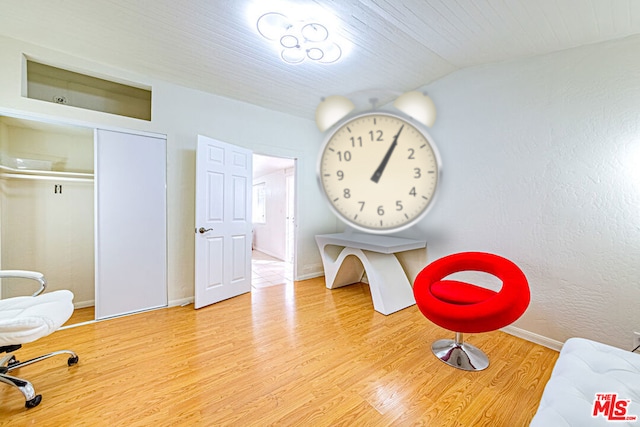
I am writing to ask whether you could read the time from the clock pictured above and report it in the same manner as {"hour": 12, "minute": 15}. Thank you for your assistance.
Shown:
{"hour": 1, "minute": 5}
